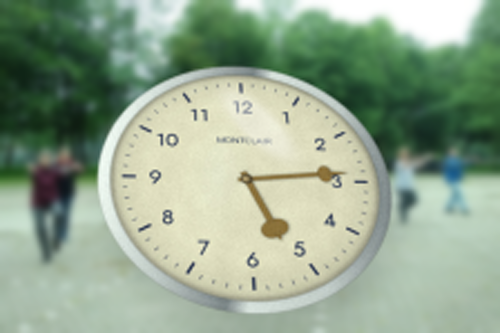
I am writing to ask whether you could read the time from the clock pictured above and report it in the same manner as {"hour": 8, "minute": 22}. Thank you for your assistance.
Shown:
{"hour": 5, "minute": 14}
